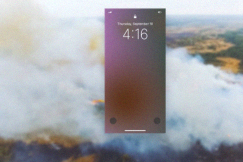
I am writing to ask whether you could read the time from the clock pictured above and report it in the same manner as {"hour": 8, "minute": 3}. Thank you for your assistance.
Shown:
{"hour": 4, "minute": 16}
